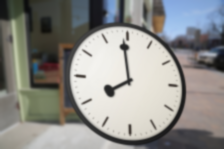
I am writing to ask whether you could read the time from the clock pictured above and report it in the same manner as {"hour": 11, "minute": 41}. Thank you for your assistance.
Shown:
{"hour": 7, "minute": 59}
